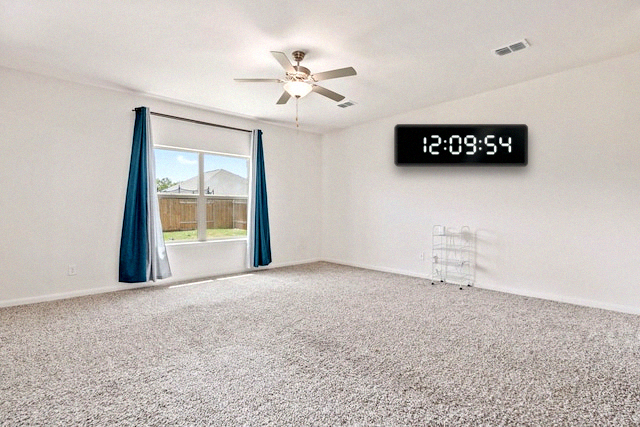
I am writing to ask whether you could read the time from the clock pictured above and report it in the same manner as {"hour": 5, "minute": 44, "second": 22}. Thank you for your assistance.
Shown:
{"hour": 12, "minute": 9, "second": 54}
